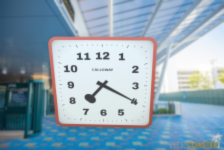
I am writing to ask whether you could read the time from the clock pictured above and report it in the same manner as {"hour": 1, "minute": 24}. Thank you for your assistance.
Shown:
{"hour": 7, "minute": 20}
